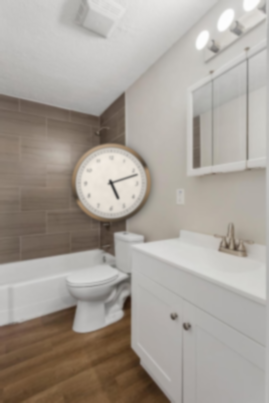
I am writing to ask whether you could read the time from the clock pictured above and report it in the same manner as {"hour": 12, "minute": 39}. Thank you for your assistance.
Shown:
{"hour": 5, "minute": 12}
